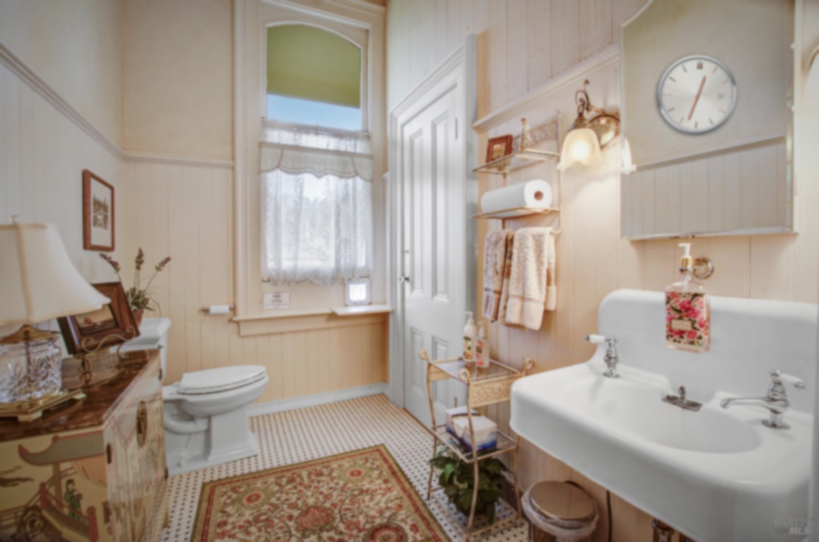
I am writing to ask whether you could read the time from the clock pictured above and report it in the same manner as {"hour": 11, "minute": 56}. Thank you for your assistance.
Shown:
{"hour": 12, "minute": 33}
